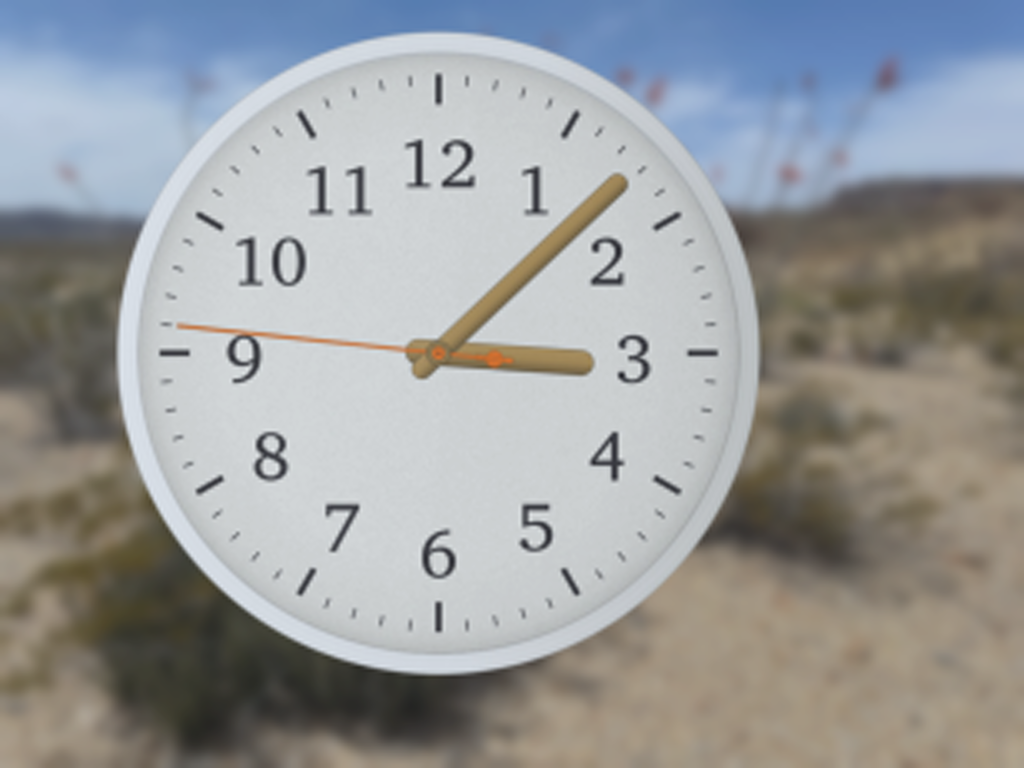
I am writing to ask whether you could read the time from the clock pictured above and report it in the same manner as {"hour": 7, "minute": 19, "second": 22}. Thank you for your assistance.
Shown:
{"hour": 3, "minute": 7, "second": 46}
